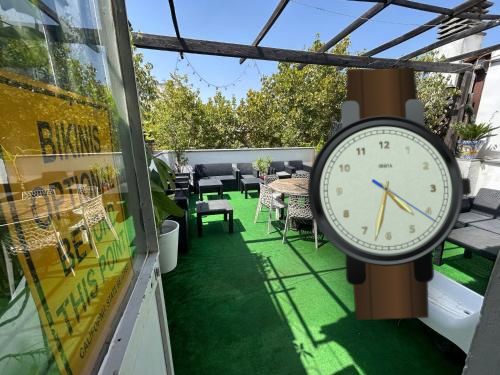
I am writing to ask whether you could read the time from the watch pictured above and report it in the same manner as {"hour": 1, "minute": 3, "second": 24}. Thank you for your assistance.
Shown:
{"hour": 4, "minute": 32, "second": 21}
